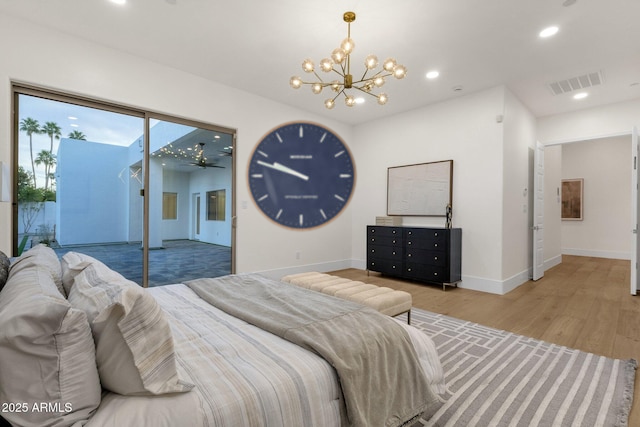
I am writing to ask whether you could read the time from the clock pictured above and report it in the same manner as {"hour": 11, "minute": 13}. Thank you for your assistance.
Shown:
{"hour": 9, "minute": 48}
